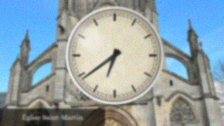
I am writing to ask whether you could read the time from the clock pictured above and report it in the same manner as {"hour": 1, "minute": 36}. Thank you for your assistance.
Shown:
{"hour": 6, "minute": 39}
